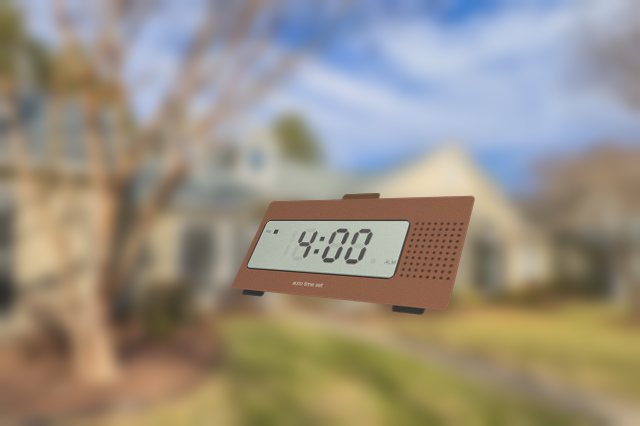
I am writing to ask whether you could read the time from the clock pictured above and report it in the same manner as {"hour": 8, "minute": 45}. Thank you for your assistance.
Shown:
{"hour": 4, "minute": 0}
